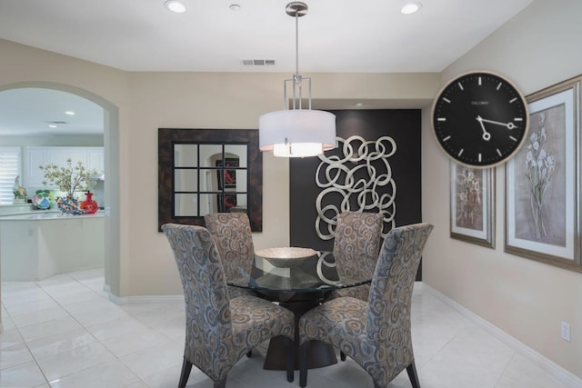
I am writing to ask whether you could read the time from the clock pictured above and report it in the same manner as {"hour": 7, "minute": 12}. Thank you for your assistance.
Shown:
{"hour": 5, "minute": 17}
